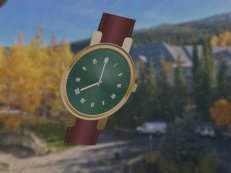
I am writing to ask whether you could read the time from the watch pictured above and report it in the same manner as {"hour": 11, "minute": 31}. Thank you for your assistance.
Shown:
{"hour": 8, "minute": 0}
